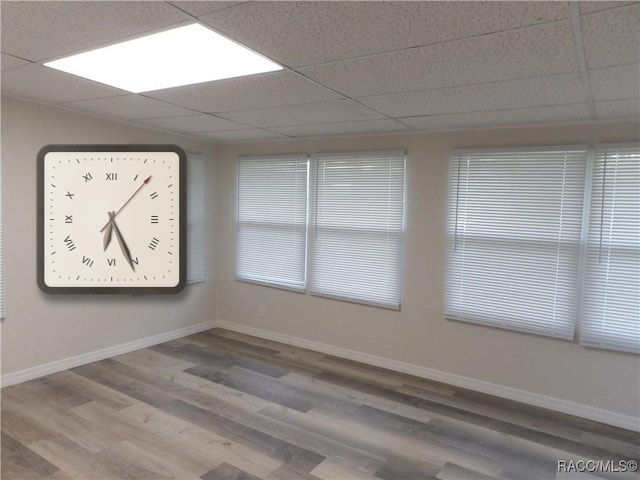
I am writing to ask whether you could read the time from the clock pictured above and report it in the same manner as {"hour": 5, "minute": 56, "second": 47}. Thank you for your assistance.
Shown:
{"hour": 6, "minute": 26, "second": 7}
